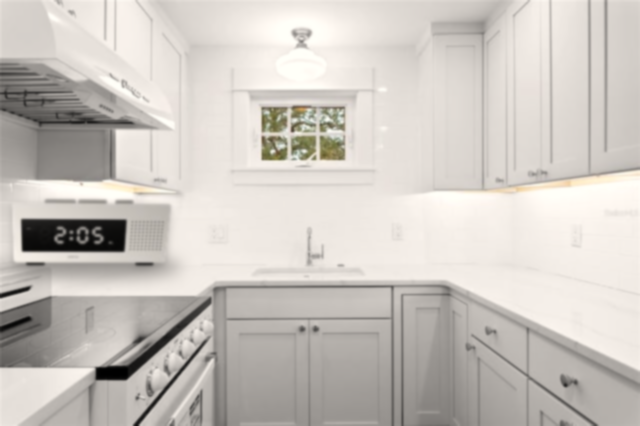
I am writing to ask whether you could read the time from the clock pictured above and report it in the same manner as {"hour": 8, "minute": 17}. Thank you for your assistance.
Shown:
{"hour": 2, "minute": 5}
